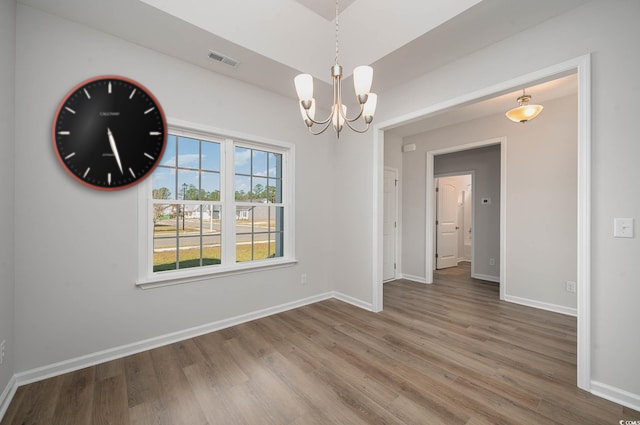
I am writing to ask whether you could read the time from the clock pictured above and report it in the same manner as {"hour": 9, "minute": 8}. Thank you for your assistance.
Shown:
{"hour": 5, "minute": 27}
